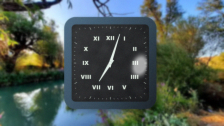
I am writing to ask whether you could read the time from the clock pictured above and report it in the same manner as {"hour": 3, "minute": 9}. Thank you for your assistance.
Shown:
{"hour": 7, "minute": 3}
